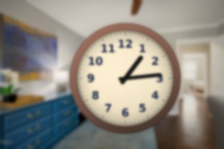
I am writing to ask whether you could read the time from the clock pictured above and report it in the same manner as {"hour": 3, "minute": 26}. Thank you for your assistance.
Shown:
{"hour": 1, "minute": 14}
